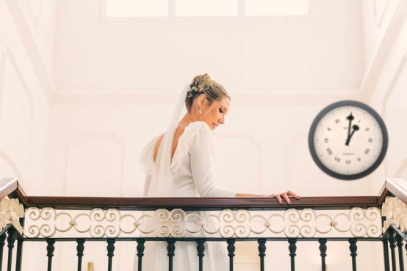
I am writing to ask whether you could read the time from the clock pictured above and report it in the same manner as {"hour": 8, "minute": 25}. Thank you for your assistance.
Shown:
{"hour": 1, "minute": 1}
